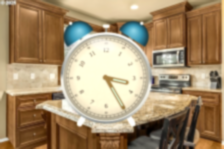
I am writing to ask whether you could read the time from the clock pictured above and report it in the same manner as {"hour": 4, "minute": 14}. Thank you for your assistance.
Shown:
{"hour": 3, "minute": 25}
